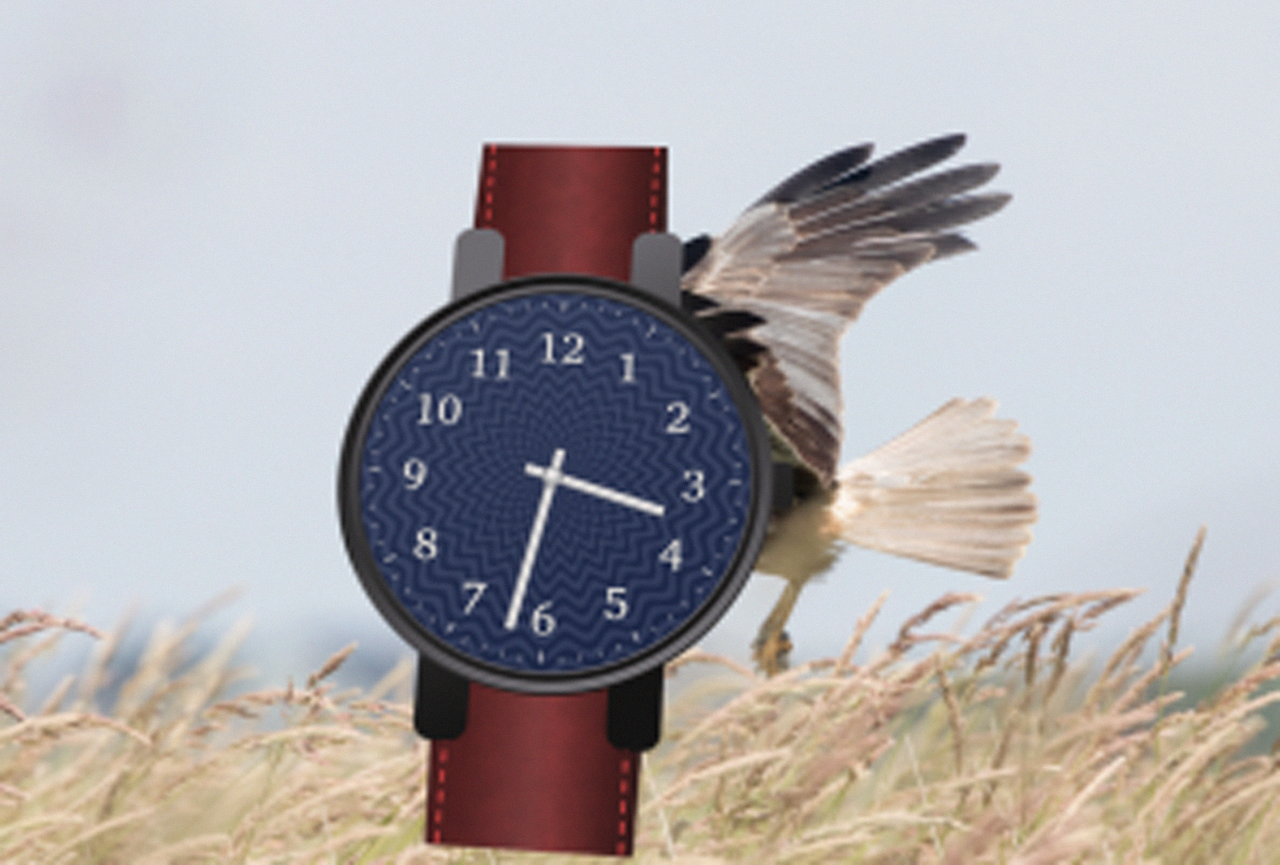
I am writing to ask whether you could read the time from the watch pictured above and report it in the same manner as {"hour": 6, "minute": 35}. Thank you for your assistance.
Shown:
{"hour": 3, "minute": 32}
